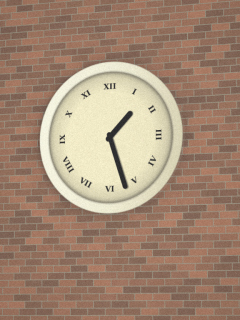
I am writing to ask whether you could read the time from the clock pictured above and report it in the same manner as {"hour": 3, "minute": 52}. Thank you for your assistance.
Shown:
{"hour": 1, "minute": 27}
